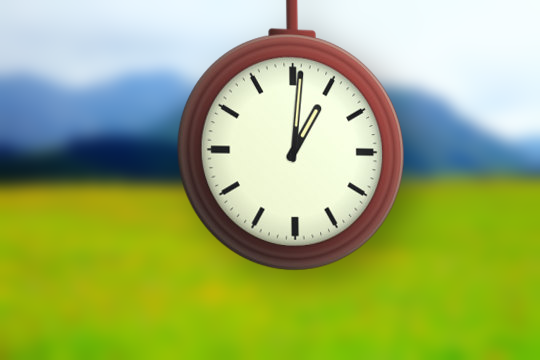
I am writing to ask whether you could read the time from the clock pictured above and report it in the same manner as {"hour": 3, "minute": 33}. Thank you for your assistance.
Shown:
{"hour": 1, "minute": 1}
